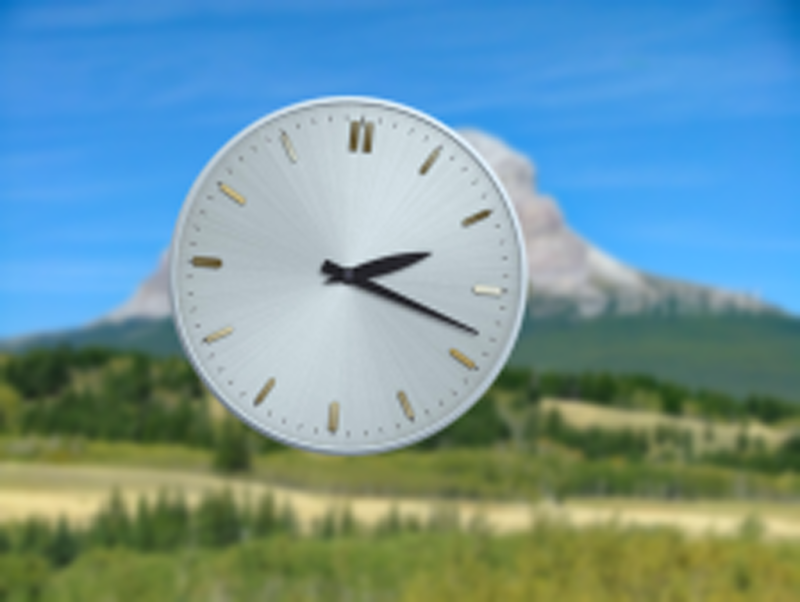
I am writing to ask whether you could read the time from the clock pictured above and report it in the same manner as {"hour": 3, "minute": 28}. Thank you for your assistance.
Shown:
{"hour": 2, "minute": 18}
